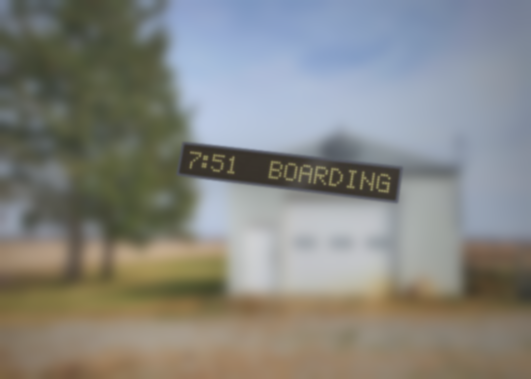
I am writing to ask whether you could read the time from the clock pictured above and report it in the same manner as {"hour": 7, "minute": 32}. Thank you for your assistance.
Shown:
{"hour": 7, "minute": 51}
